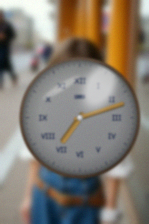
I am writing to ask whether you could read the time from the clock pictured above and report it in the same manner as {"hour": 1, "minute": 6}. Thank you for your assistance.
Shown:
{"hour": 7, "minute": 12}
